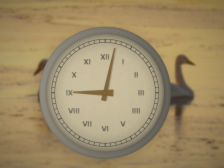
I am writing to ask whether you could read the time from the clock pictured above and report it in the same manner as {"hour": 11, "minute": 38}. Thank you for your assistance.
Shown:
{"hour": 9, "minute": 2}
